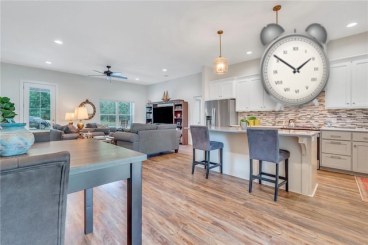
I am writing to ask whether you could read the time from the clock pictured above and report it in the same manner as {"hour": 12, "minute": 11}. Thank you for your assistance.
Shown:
{"hour": 1, "minute": 51}
